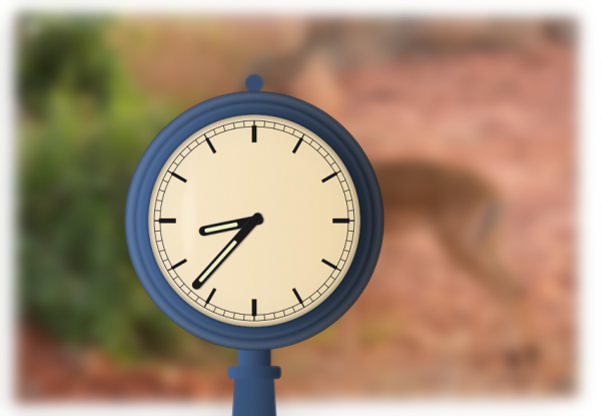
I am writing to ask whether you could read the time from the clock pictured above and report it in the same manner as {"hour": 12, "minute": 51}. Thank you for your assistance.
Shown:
{"hour": 8, "minute": 37}
